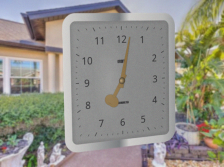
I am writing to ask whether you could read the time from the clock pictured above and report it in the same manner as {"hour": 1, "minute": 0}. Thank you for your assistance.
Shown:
{"hour": 7, "minute": 2}
